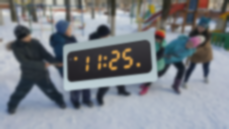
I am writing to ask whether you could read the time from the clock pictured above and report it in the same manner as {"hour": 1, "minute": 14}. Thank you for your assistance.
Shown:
{"hour": 11, "minute": 25}
